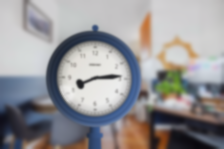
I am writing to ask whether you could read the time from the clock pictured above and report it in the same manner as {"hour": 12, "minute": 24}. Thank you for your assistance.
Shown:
{"hour": 8, "minute": 14}
